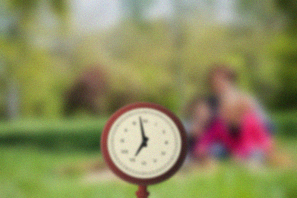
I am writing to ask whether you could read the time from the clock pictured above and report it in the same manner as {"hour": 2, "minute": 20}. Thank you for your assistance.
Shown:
{"hour": 6, "minute": 58}
